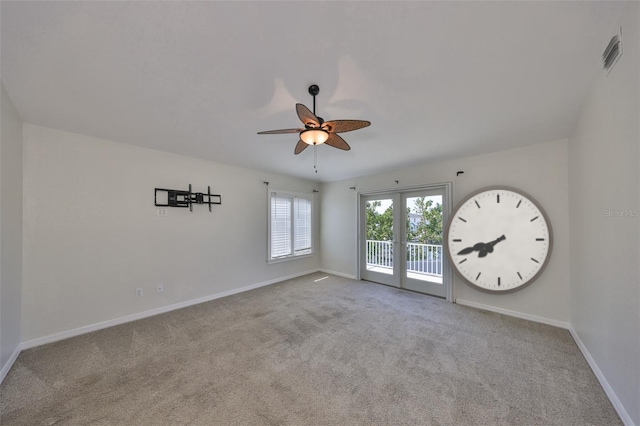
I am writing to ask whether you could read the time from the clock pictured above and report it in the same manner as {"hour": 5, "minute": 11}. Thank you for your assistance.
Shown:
{"hour": 7, "minute": 42}
